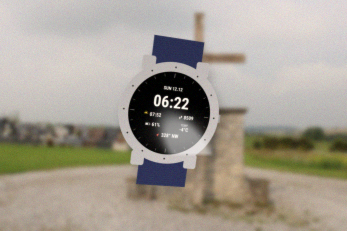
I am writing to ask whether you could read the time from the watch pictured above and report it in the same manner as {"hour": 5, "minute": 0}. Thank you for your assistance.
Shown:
{"hour": 6, "minute": 22}
